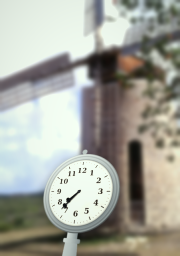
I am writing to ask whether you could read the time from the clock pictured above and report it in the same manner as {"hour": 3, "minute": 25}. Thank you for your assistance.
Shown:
{"hour": 7, "minute": 37}
